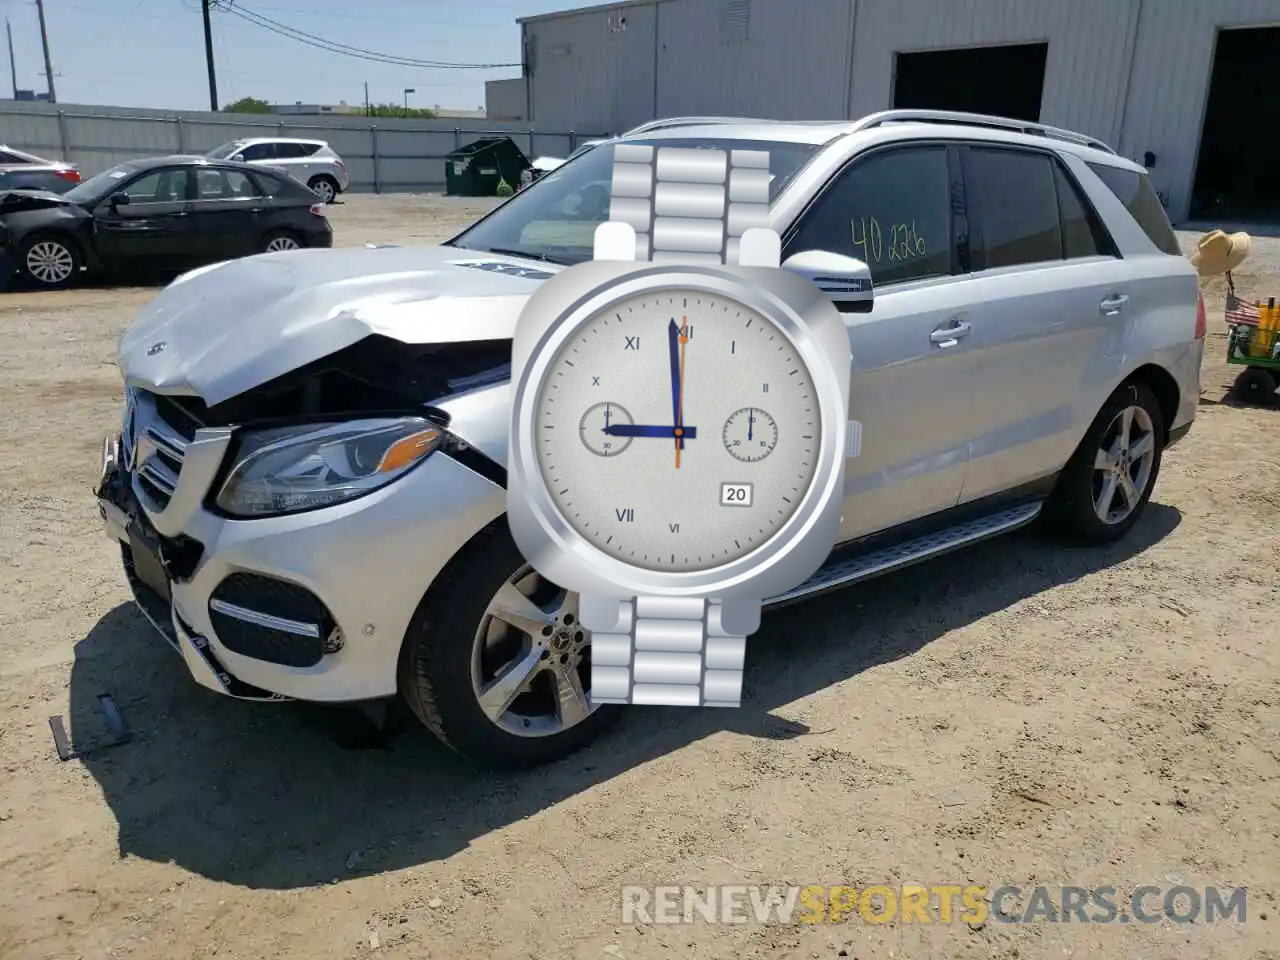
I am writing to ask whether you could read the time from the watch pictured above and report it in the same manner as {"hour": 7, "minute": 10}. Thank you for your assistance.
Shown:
{"hour": 8, "minute": 59}
